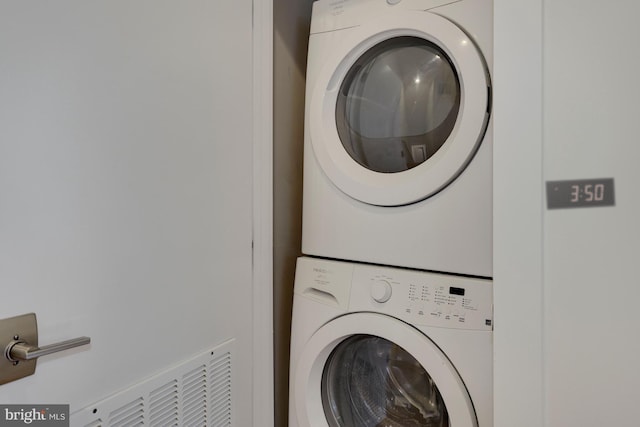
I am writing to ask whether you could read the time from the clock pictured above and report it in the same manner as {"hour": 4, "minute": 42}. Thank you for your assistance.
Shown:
{"hour": 3, "minute": 50}
